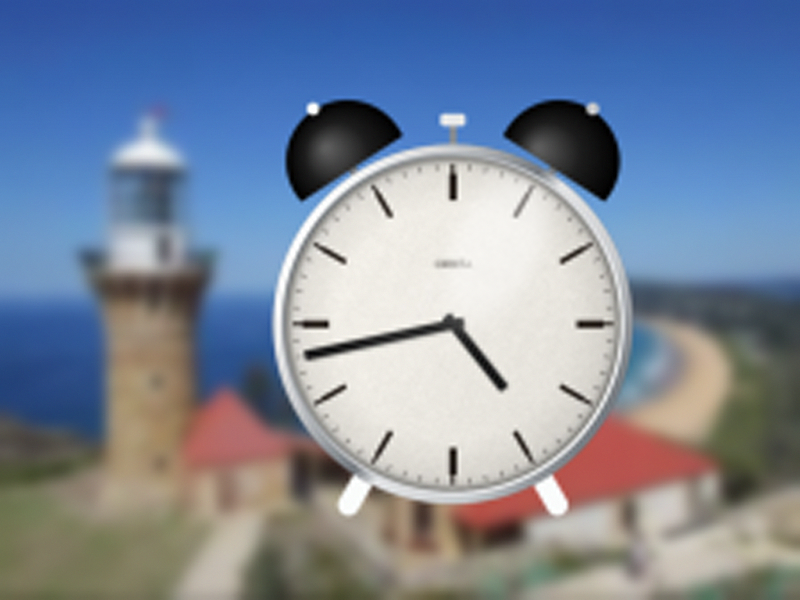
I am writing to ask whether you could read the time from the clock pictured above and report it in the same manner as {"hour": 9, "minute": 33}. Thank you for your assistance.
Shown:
{"hour": 4, "minute": 43}
